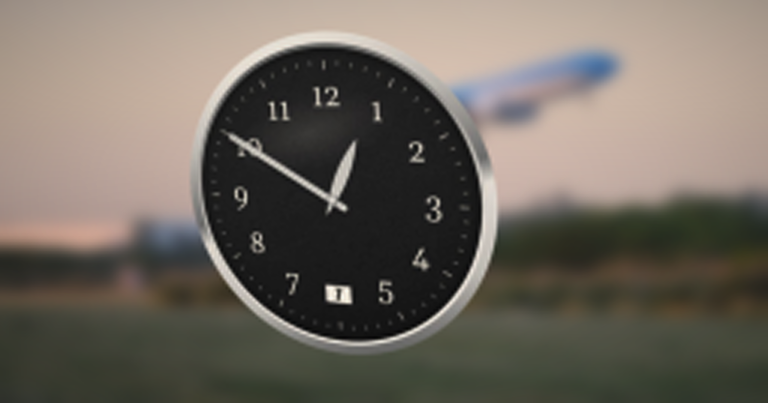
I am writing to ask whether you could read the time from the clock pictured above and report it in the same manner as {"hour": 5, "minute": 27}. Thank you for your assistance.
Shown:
{"hour": 12, "minute": 50}
